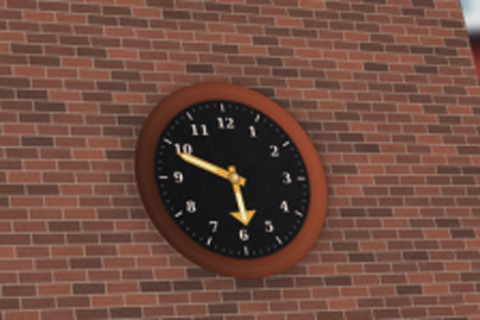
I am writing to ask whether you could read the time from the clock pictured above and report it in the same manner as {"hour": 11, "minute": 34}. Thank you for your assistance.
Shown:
{"hour": 5, "minute": 49}
